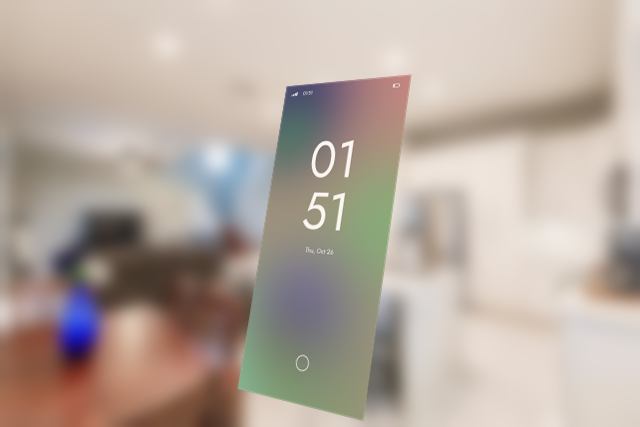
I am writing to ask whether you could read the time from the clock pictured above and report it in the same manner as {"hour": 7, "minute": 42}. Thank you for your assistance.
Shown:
{"hour": 1, "minute": 51}
